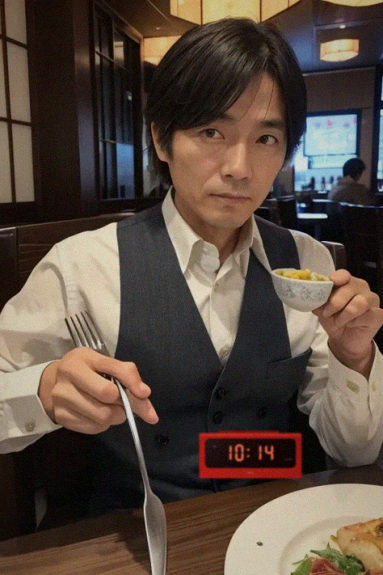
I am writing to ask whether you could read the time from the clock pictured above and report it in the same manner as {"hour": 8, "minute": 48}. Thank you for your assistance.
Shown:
{"hour": 10, "minute": 14}
